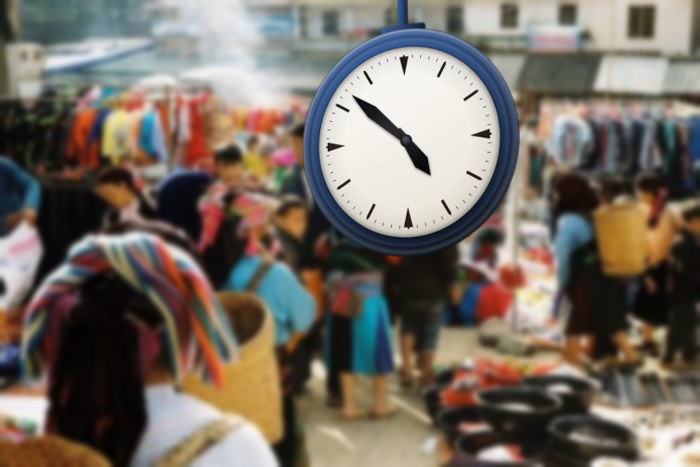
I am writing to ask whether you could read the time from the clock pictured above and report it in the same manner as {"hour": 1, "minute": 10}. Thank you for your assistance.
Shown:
{"hour": 4, "minute": 52}
